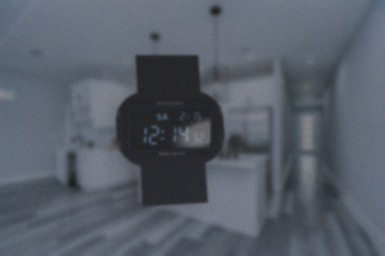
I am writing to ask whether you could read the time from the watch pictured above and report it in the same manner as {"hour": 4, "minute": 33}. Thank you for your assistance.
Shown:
{"hour": 12, "minute": 14}
